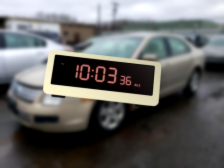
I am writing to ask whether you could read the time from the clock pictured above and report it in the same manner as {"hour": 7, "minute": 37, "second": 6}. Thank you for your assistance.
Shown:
{"hour": 10, "minute": 3, "second": 36}
